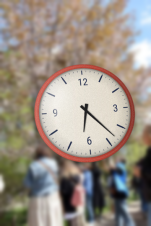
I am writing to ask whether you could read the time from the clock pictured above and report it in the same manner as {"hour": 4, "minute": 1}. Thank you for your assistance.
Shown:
{"hour": 6, "minute": 23}
